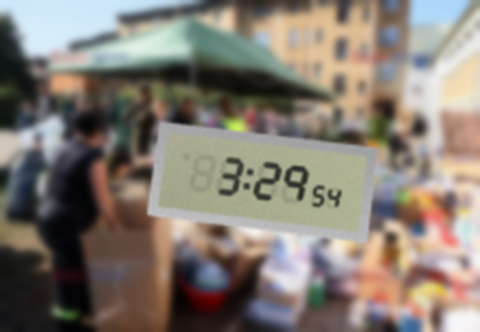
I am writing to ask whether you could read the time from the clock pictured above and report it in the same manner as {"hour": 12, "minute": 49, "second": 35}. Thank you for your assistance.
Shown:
{"hour": 3, "minute": 29, "second": 54}
